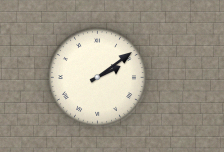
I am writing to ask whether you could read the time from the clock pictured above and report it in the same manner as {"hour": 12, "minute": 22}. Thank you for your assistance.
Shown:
{"hour": 2, "minute": 9}
